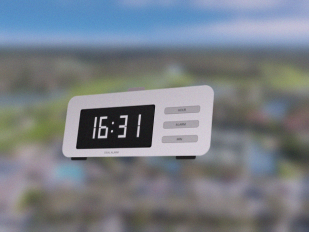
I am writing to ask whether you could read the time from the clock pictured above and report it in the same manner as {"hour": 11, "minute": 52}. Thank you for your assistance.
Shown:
{"hour": 16, "minute": 31}
